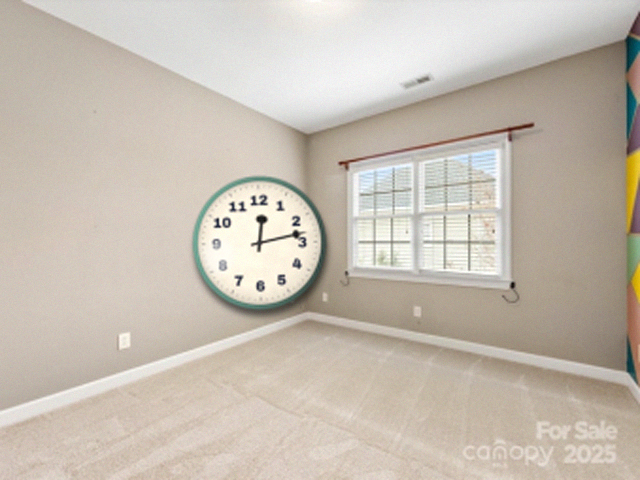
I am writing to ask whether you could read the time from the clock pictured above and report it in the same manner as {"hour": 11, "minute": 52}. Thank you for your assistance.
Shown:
{"hour": 12, "minute": 13}
